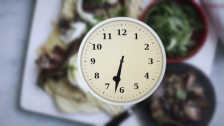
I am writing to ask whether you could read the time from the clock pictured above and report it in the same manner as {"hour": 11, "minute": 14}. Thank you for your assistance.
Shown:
{"hour": 6, "minute": 32}
